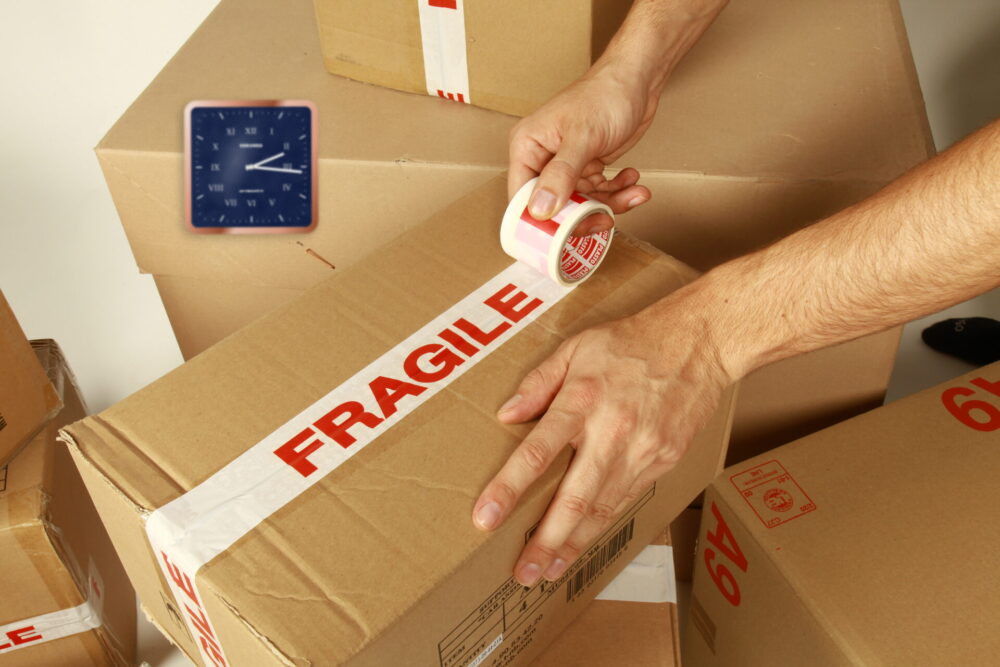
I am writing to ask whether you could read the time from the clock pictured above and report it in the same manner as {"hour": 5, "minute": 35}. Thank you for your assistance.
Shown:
{"hour": 2, "minute": 16}
